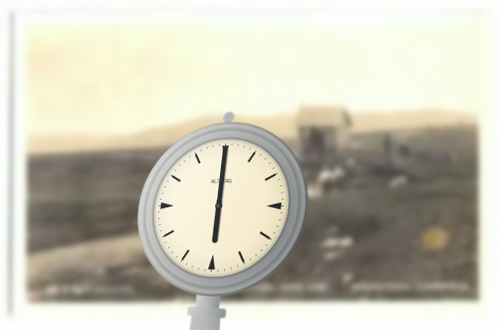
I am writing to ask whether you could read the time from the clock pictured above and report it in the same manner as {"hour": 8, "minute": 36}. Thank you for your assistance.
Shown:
{"hour": 6, "minute": 0}
